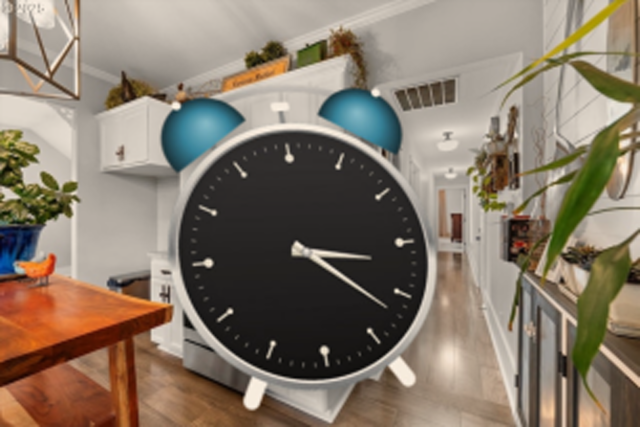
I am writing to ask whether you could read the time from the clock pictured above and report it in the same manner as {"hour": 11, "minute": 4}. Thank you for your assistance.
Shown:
{"hour": 3, "minute": 22}
